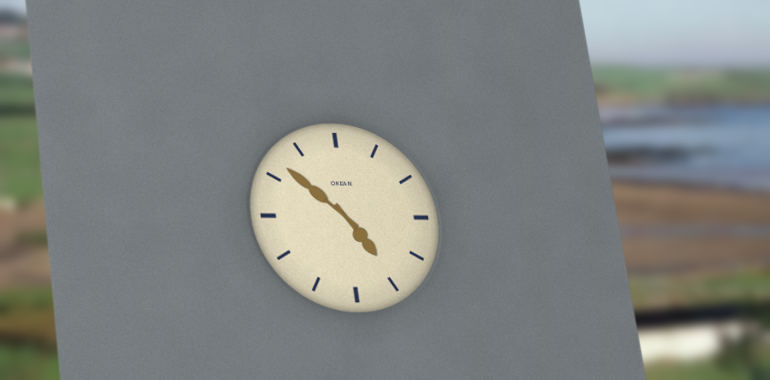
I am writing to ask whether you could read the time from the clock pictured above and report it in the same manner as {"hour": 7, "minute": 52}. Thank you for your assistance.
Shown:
{"hour": 4, "minute": 52}
